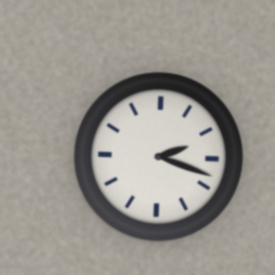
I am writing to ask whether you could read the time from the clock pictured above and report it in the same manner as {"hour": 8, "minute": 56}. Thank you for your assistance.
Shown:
{"hour": 2, "minute": 18}
